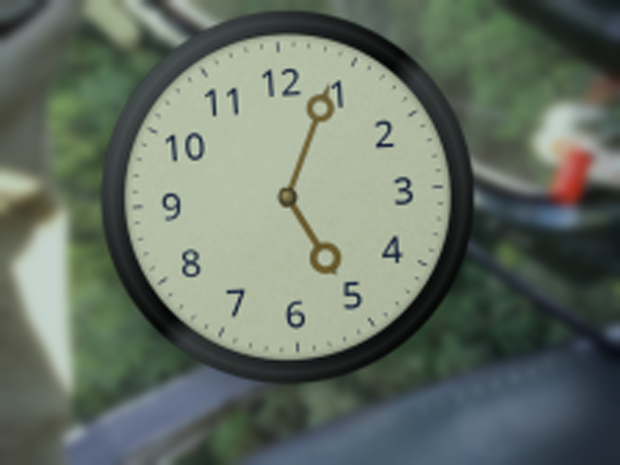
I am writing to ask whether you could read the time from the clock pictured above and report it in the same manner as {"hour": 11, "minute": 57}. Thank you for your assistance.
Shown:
{"hour": 5, "minute": 4}
